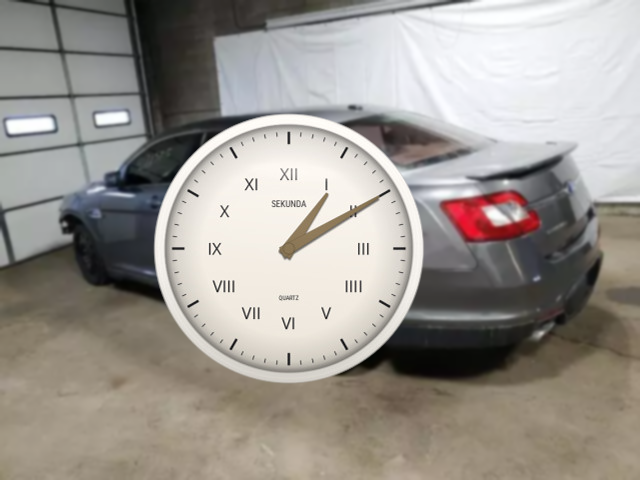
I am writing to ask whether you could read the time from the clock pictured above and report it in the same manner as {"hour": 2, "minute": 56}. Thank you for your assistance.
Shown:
{"hour": 1, "minute": 10}
